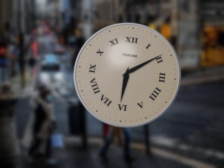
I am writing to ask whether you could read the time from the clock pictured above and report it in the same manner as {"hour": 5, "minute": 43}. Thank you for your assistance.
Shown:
{"hour": 6, "minute": 9}
